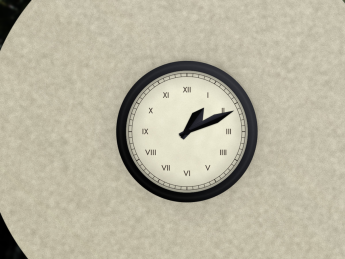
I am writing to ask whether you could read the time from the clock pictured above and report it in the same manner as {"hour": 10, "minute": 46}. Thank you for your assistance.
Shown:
{"hour": 1, "minute": 11}
